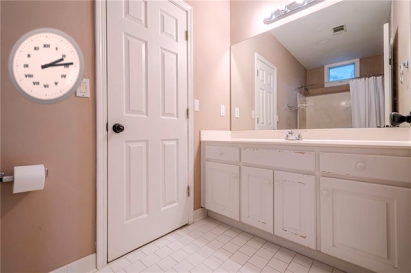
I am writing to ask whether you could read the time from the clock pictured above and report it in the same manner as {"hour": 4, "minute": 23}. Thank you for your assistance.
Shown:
{"hour": 2, "minute": 14}
